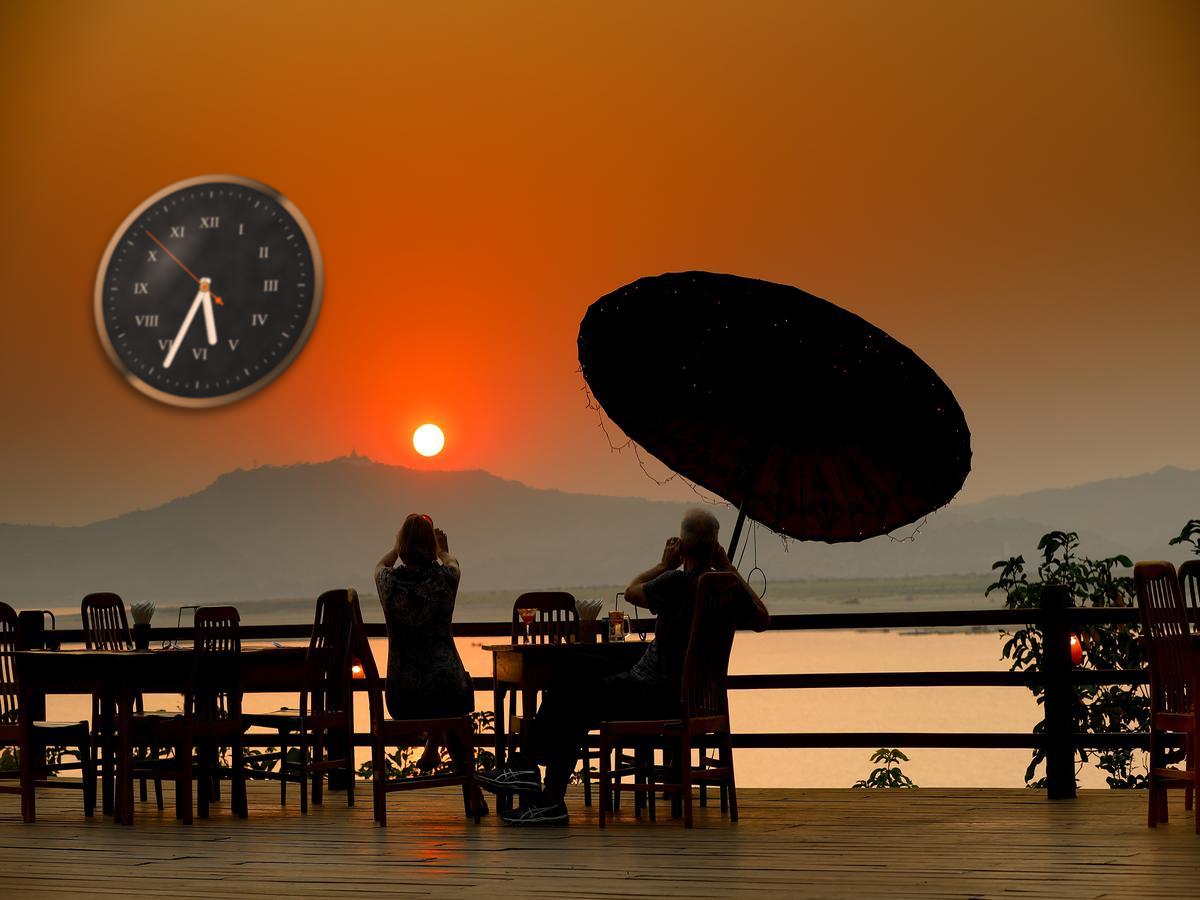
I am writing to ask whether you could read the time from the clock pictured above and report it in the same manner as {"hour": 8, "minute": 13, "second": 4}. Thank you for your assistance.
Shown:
{"hour": 5, "minute": 33, "second": 52}
